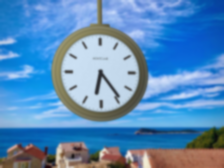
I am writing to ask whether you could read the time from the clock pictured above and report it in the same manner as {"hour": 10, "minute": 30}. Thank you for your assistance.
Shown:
{"hour": 6, "minute": 24}
